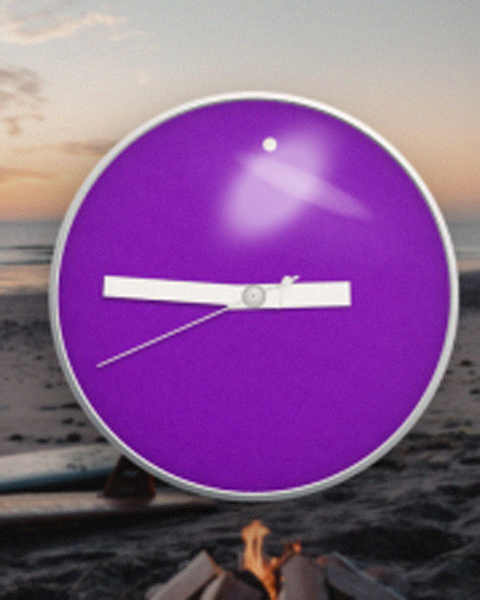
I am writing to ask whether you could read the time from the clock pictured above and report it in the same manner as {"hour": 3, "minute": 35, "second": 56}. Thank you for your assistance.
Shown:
{"hour": 2, "minute": 44, "second": 40}
